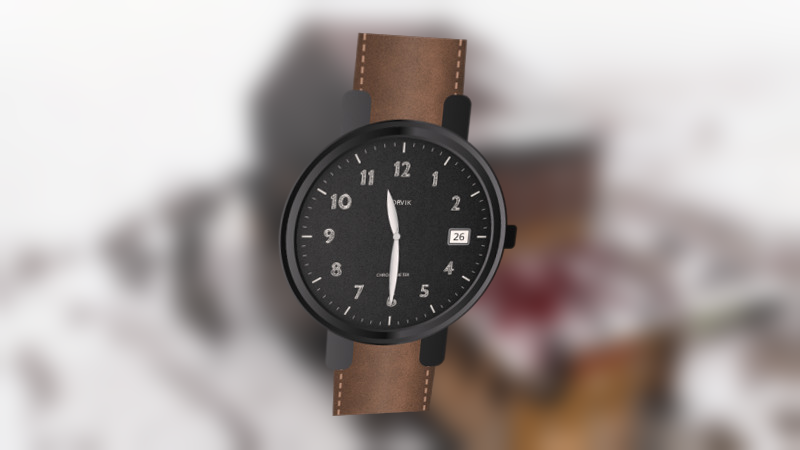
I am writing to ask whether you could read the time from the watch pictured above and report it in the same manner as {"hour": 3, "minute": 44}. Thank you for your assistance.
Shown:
{"hour": 11, "minute": 30}
